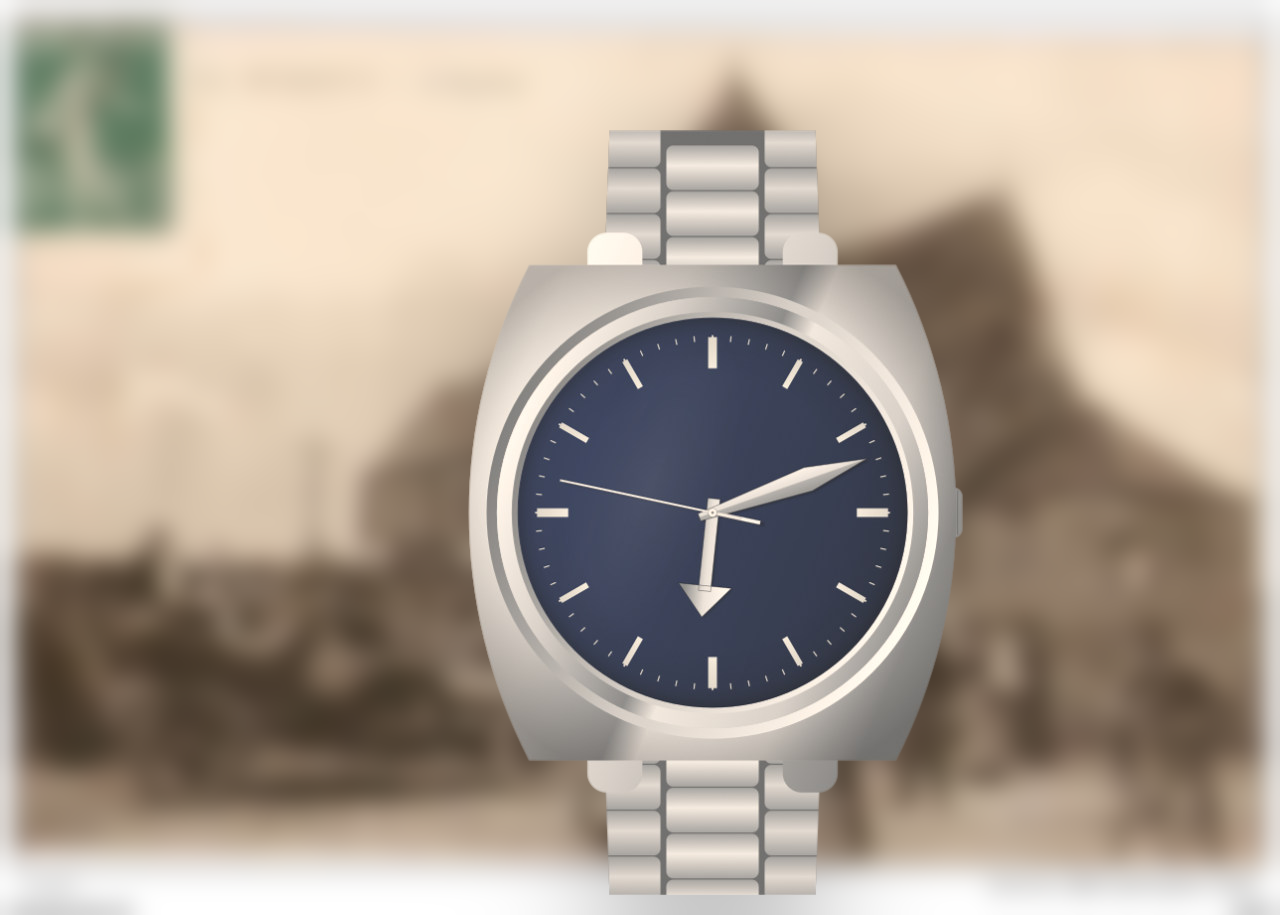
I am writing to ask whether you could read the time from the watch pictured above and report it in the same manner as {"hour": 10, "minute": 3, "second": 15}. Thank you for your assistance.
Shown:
{"hour": 6, "minute": 11, "second": 47}
